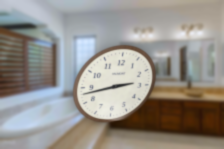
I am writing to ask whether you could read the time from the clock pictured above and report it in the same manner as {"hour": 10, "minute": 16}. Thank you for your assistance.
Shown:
{"hour": 2, "minute": 43}
